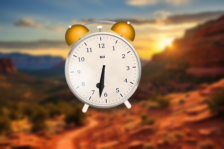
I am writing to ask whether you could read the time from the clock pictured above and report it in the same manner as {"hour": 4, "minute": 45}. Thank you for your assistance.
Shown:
{"hour": 6, "minute": 32}
